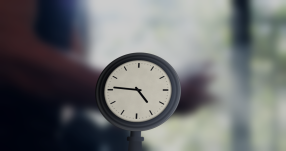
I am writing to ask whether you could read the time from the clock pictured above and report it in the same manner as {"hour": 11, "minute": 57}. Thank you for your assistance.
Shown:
{"hour": 4, "minute": 46}
